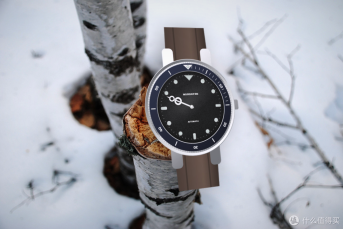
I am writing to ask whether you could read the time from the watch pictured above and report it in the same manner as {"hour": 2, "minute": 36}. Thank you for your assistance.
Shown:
{"hour": 9, "minute": 49}
